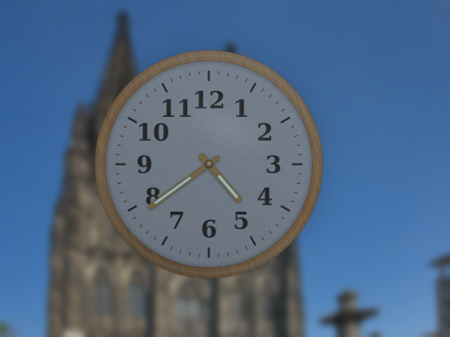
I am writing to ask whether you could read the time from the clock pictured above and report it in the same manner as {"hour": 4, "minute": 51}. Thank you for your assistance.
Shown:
{"hour": 4, "minute": 39}
